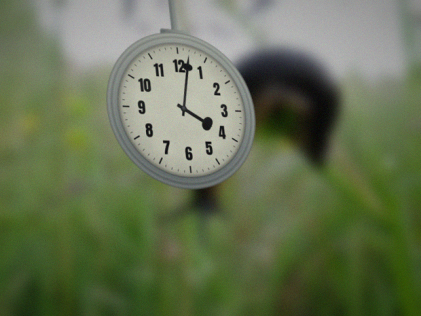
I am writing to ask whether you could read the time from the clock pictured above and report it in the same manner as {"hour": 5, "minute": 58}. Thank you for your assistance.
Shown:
{"hour": 4, "minute": 2}
